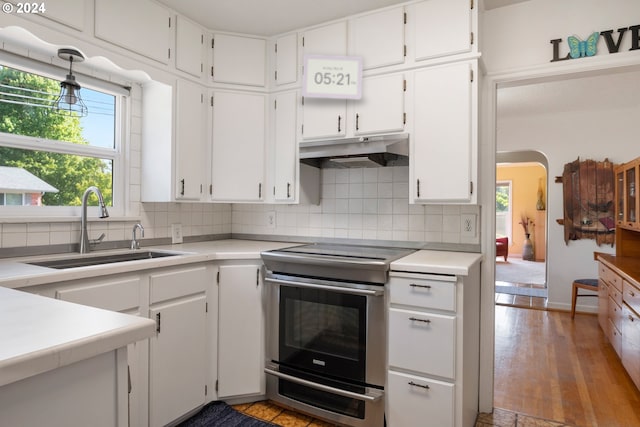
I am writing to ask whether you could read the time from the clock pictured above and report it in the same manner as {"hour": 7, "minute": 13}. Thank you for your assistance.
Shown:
{"hour": 5, "minute": 21}
